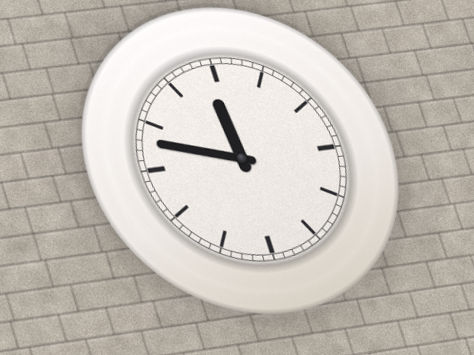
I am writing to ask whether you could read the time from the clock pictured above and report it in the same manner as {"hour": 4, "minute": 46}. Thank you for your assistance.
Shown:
{"hour": 11, "minute": 48}
